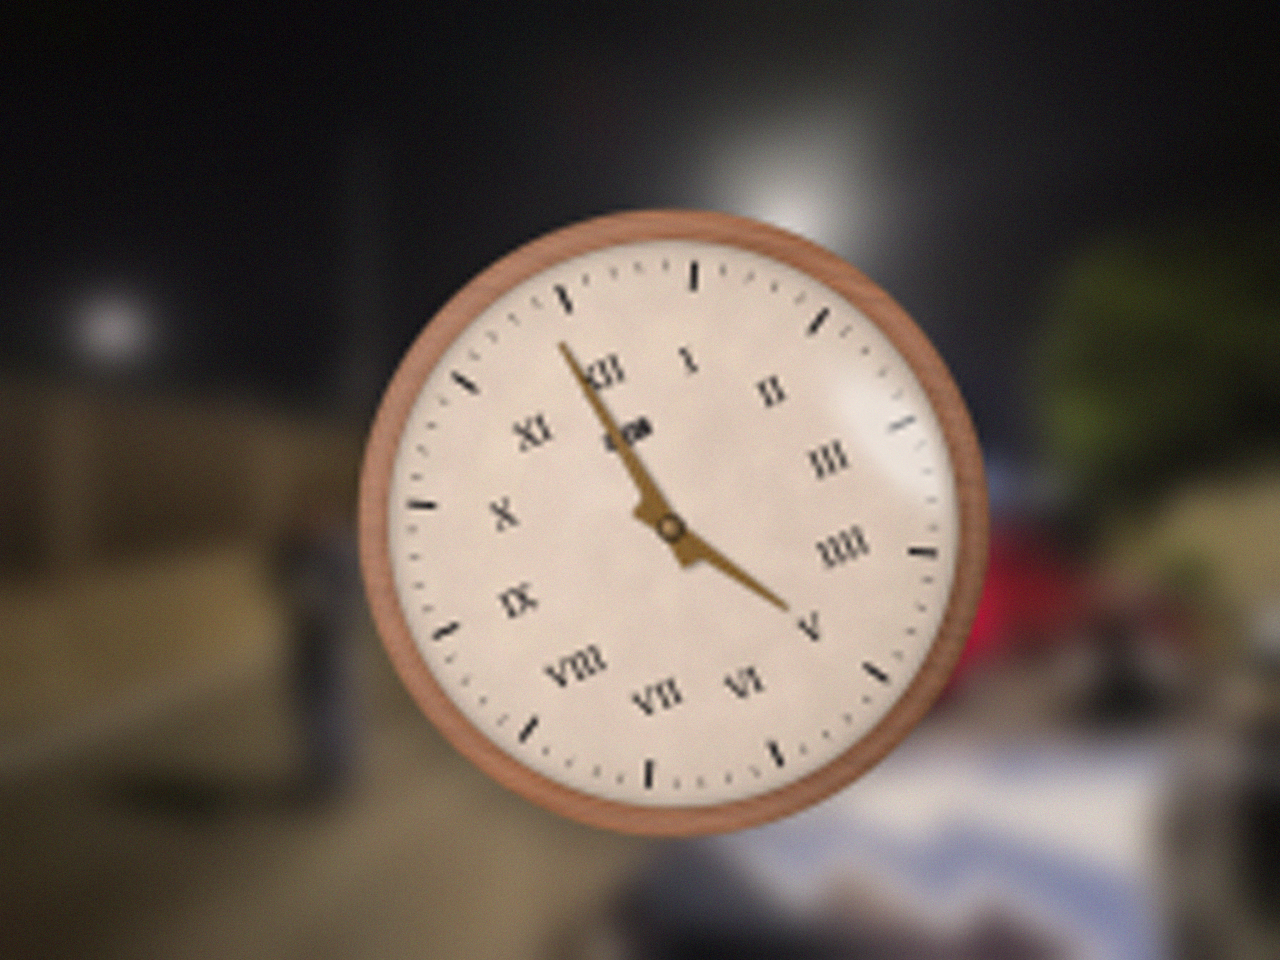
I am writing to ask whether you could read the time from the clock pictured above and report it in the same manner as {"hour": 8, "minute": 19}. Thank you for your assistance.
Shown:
{"hour": 4, "minute": 59}
